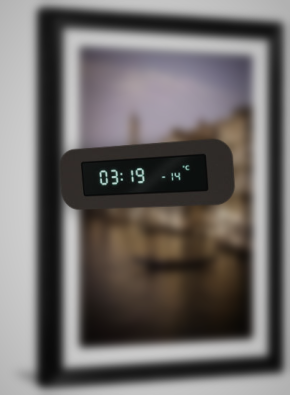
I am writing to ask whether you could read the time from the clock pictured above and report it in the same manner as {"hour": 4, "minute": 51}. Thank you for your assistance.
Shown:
{"hour": 3, "minute": 19}
